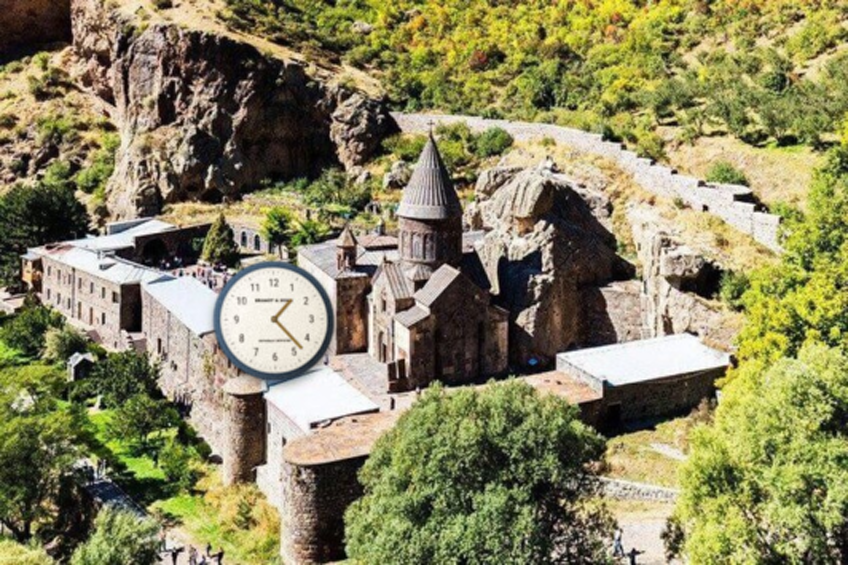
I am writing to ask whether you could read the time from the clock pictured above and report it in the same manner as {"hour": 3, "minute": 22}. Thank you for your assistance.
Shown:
{"hour": 1, "minute": 23}
